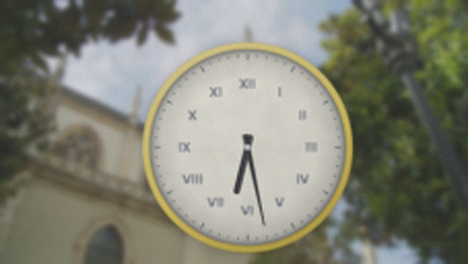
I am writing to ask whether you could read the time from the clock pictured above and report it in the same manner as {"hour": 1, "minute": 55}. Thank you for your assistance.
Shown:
{"hour": 6, "minute": 28}
